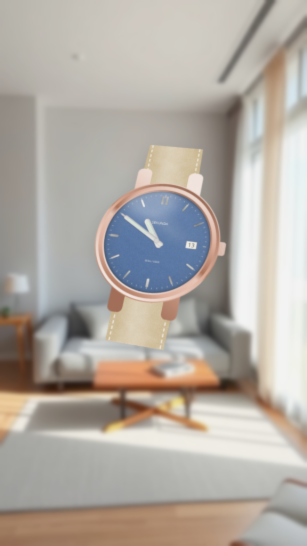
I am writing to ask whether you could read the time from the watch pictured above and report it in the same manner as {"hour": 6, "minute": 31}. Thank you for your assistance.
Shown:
{"hour": 10, "minute": 50}
